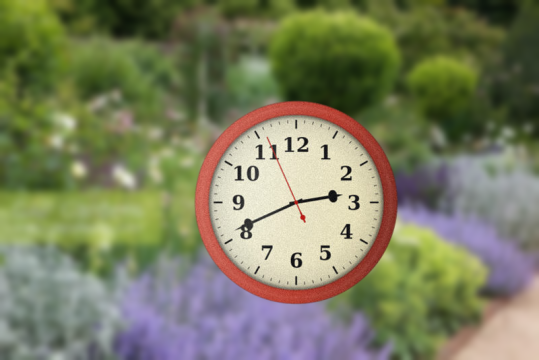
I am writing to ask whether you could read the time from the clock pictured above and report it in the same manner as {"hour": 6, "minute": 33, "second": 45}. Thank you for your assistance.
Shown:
{"hour": 2, "minute": 40, "second": 56}
